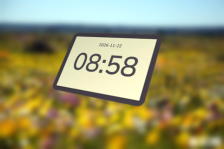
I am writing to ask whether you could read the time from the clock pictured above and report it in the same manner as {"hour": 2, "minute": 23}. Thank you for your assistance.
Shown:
{"hour": 8, "minute": 58}
